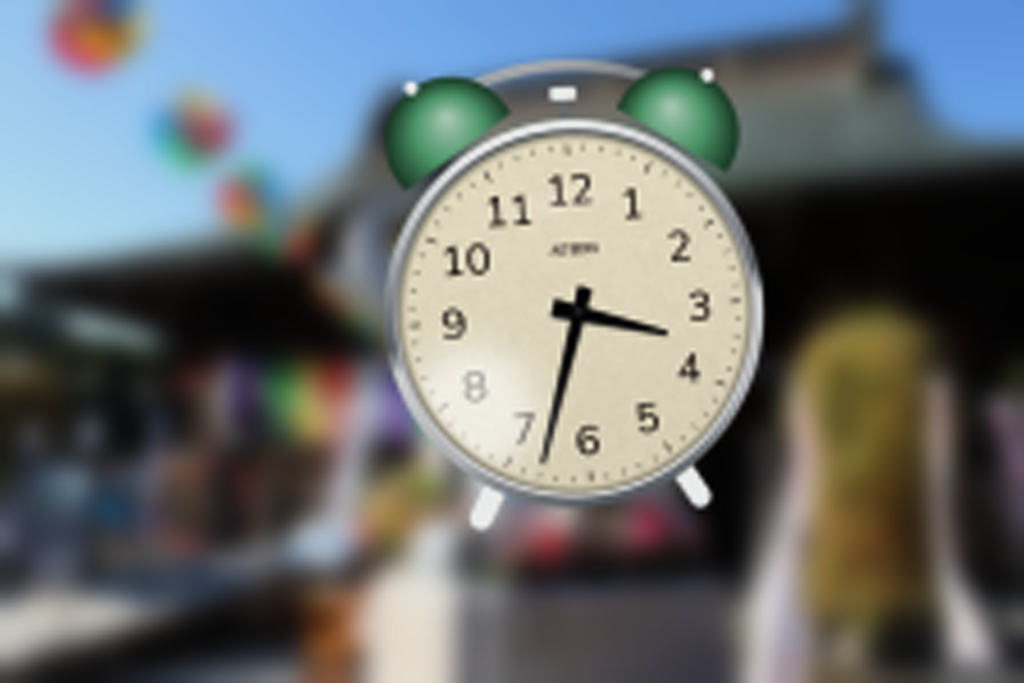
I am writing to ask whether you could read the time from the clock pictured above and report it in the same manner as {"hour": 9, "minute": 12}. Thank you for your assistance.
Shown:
{"hour": 3, "minute": 33}
